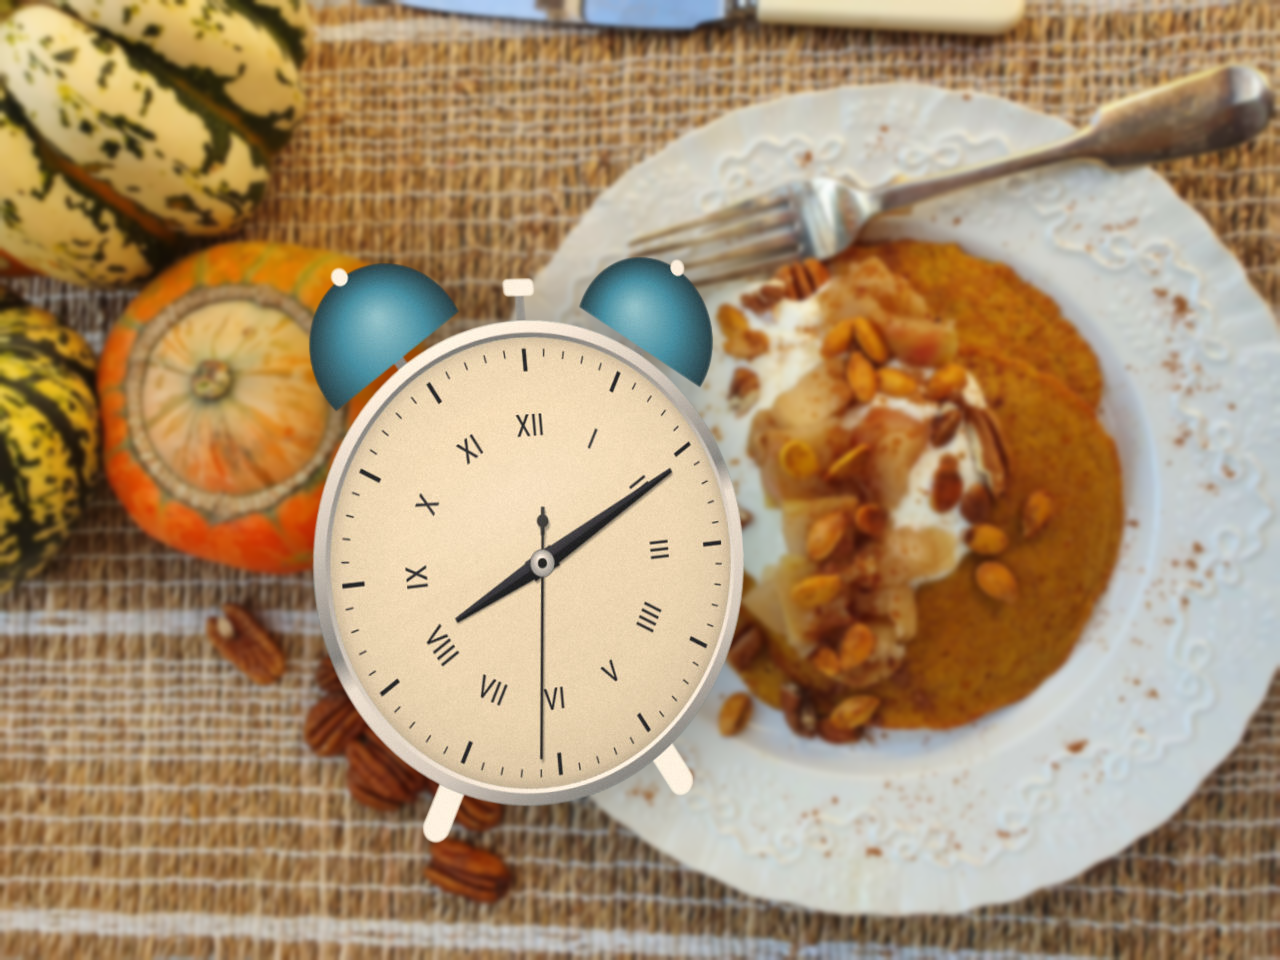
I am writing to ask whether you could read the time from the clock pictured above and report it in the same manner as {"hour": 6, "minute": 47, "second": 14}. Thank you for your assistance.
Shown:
{"hour": 8, "minute": 10, "second": 31}
